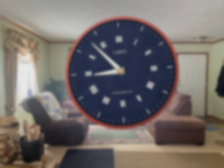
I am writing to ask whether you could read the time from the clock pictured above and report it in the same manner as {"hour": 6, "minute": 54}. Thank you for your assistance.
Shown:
{"hour": 8, "minute": 53}
